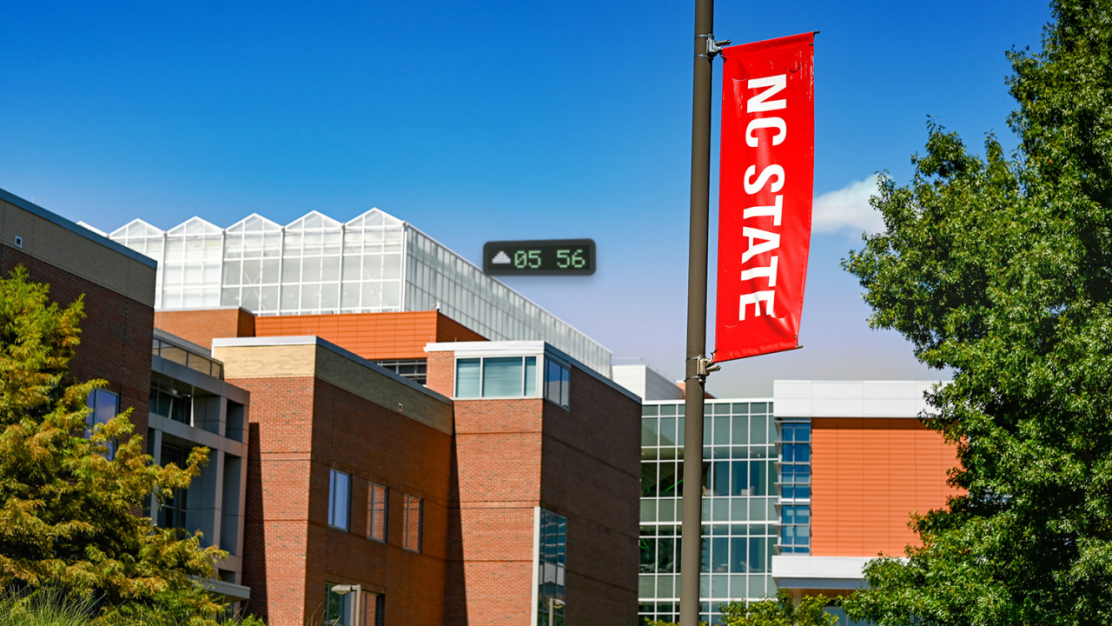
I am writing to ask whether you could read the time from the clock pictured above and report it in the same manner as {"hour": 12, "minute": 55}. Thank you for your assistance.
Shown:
{"hour": 5, "minute": 56}
